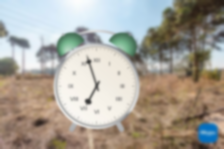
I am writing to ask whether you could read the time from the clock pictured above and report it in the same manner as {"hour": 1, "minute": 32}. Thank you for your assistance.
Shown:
{"hour": 6, "minute": 57}
